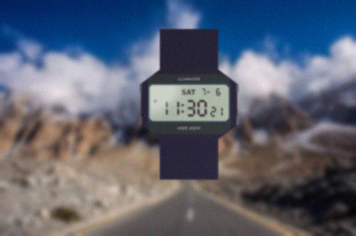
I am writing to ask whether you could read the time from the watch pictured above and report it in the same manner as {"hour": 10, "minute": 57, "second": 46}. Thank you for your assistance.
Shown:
{"hour": 11, "minute": 30, "second": 21}
